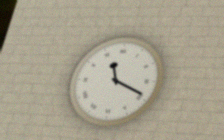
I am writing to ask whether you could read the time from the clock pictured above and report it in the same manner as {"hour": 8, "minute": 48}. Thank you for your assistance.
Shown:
{"hour": 11, "minute": 19}
